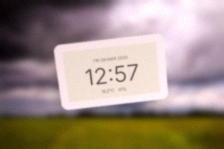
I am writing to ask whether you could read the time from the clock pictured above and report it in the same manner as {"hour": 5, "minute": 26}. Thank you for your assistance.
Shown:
{"hour": 12, "minute": 57}
